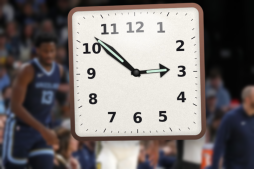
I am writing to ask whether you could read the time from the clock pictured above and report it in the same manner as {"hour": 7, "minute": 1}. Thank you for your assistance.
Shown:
{"hour": 2, "minute": 52}
